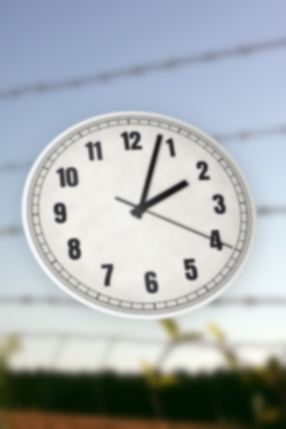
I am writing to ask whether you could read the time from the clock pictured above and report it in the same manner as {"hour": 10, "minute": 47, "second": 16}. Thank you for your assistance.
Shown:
{"hour": 2, "minute": 3, "second": 20}
